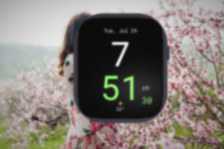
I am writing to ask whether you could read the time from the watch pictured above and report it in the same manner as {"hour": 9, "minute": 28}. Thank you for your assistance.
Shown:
{"hour": 7, "minute": 51}
